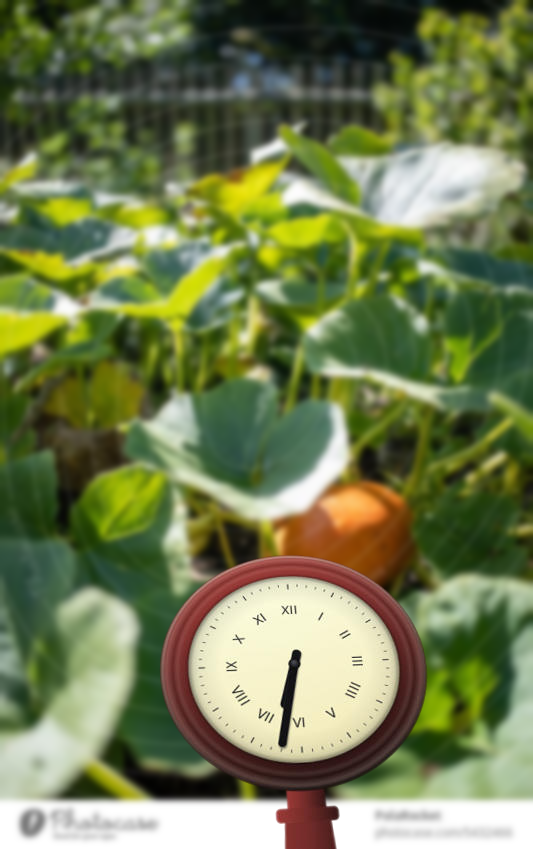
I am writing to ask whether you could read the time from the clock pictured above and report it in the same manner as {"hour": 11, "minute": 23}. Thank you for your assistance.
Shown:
{"hour": 6, "minute": 32}
